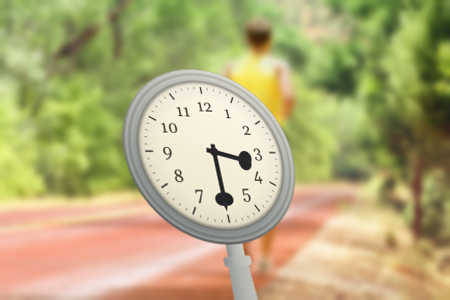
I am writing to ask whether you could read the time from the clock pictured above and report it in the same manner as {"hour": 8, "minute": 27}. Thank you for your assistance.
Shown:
{"hour": 3, "minute": 30}
